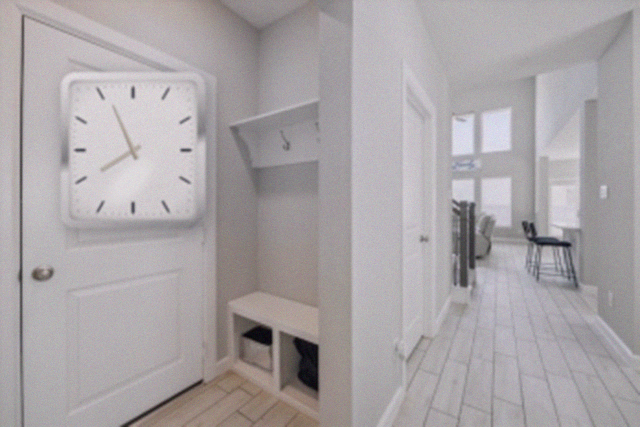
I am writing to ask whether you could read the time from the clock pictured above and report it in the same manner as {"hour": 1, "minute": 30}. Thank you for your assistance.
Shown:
{"hour": 7, "minute": 56}
